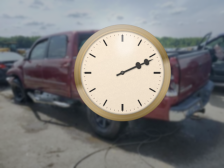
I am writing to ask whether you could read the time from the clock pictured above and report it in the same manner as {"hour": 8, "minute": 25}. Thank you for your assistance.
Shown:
{"hour": 2, "minute": 11}
